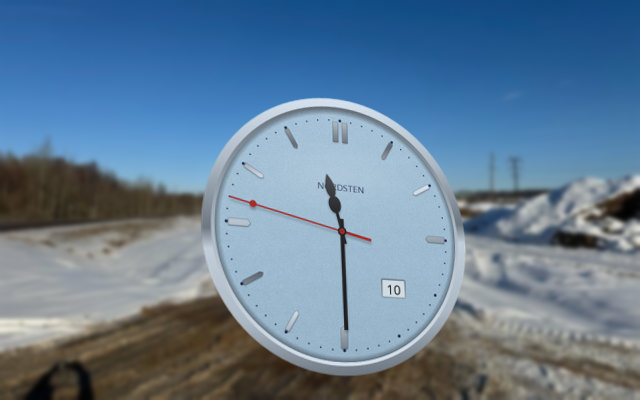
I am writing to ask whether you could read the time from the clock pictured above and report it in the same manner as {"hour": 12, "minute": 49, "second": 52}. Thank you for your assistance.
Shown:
{"hour": 11, "minute": 29, "second": 47}
